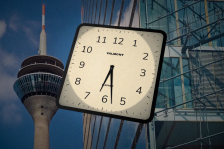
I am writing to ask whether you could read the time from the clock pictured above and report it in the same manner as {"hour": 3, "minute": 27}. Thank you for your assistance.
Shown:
{"hour": 6, "minute": 28}
